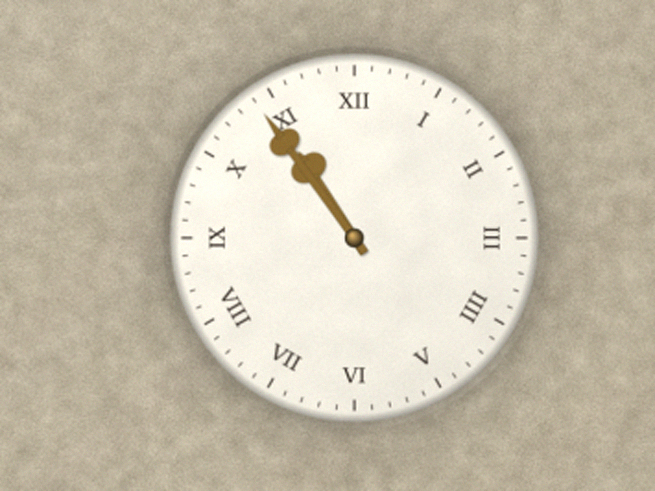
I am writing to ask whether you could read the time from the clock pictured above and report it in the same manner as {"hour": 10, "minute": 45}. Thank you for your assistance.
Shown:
{"hour": 10, "minute": 54}
